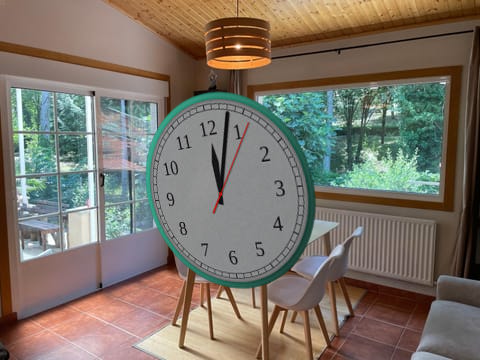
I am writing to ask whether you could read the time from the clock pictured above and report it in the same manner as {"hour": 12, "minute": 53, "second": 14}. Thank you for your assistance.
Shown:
{"hour": 12, "minute": 3, "second": 6}
